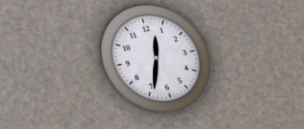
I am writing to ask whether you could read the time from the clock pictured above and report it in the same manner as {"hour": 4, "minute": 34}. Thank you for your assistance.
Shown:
{"hour": 12, "minute": 34}
